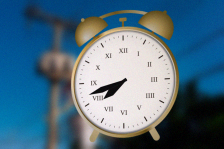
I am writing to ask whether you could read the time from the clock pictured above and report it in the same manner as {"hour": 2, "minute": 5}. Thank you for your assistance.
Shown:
{"hour": 7, "minute": 42}
